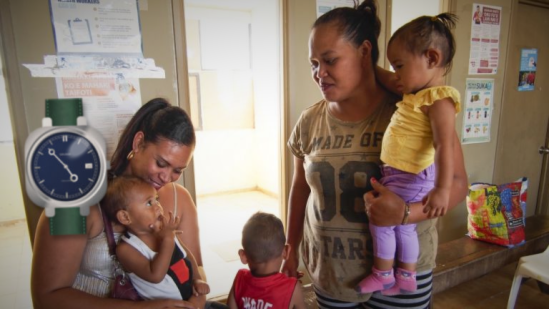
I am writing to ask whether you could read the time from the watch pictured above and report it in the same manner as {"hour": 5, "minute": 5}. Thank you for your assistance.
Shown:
{"hour": 4, "minute": 53}
